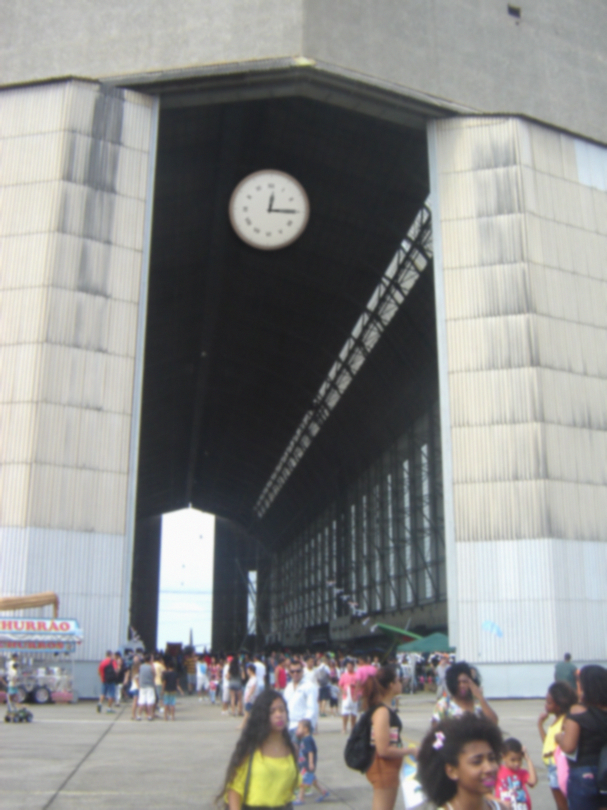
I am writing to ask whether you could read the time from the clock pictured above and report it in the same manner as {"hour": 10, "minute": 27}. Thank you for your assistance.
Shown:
{"hour": 12, "minute": 15}
